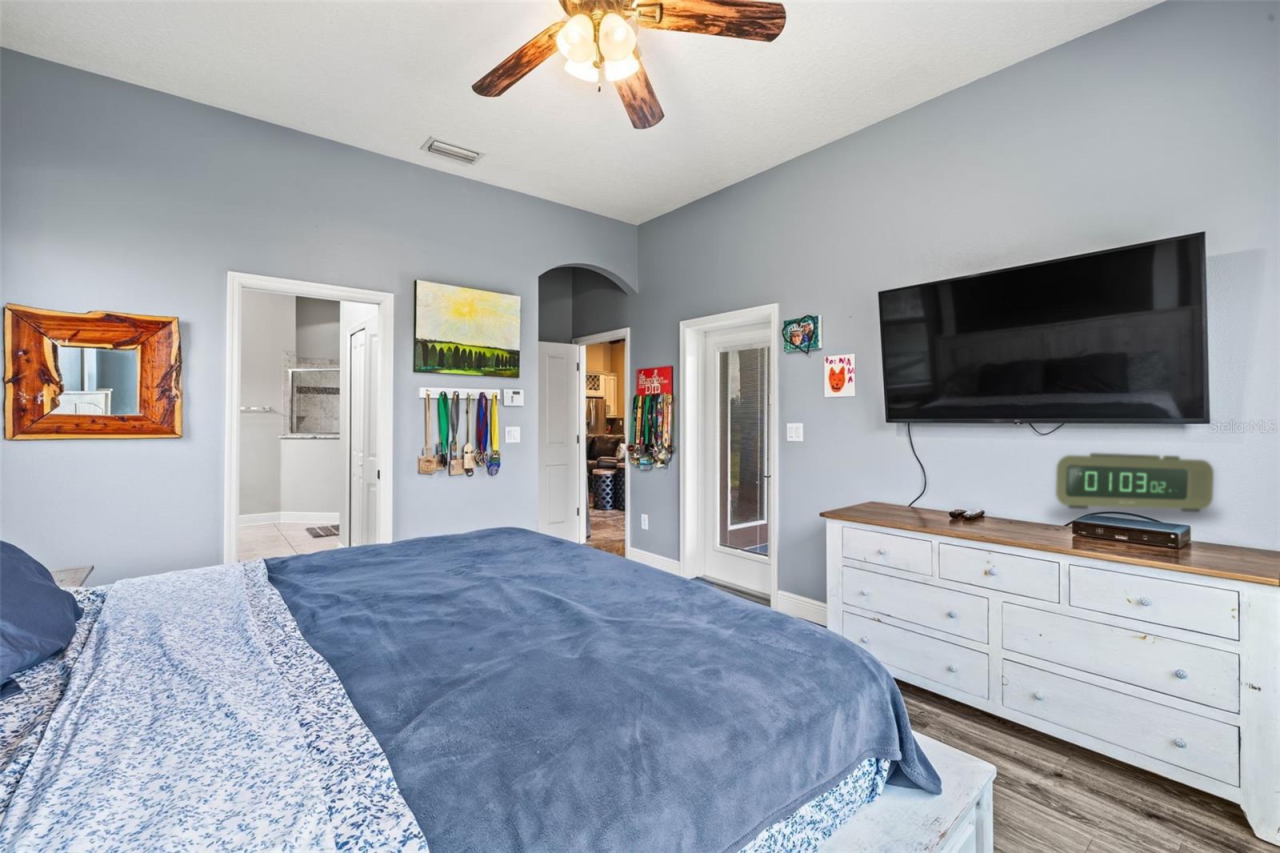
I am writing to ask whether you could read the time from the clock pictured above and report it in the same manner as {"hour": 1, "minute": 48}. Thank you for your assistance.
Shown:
{"hour": 1, "minute": 3}
